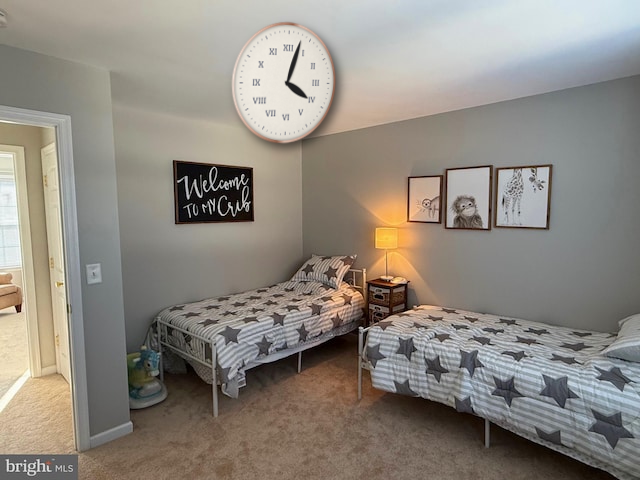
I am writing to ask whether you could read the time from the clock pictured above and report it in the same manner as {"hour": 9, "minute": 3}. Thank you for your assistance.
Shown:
{"hour": 4, "minute": 3}
